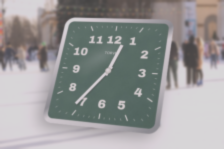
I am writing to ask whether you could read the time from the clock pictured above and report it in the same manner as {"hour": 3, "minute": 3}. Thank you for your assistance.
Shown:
{"hour": 12, "minute": 36}
